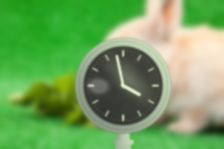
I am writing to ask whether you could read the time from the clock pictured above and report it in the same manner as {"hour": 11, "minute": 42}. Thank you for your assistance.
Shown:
{"hour": 3, "minute": 58}
